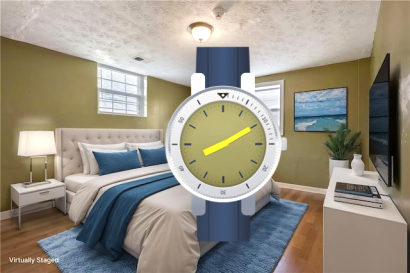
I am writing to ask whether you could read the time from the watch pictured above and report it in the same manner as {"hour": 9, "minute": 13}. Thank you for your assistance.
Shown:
{"hour": 8, "minute": 10}
